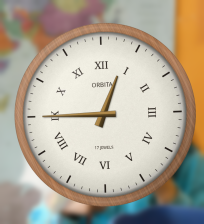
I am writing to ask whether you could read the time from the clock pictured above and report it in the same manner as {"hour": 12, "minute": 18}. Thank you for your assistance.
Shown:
{"hour": 12, "minute": 45}
